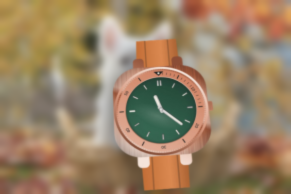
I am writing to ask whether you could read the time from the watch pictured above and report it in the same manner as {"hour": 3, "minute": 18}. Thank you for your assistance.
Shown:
{"hour": 11, "minute": 22}
